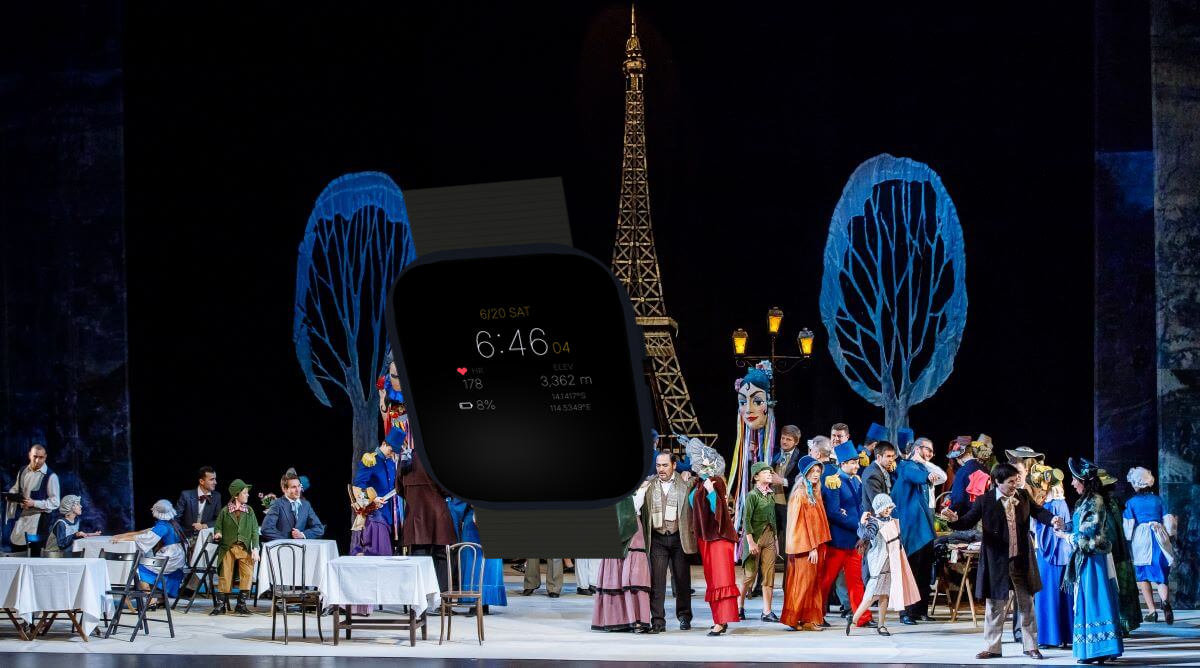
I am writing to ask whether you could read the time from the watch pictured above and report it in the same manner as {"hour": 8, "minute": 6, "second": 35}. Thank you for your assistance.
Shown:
{"hour": 6, "minute": 46, "second": 4}
